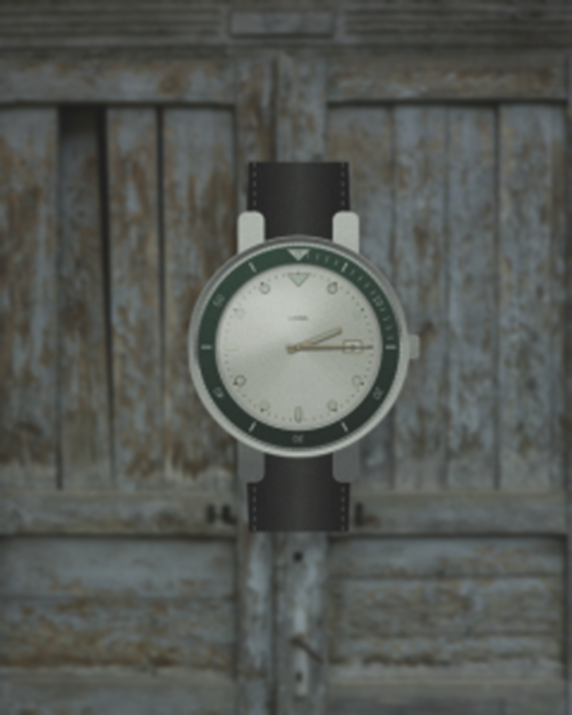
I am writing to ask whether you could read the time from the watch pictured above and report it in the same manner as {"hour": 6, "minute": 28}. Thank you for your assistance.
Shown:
{"hour": 2, "minute": 15}
